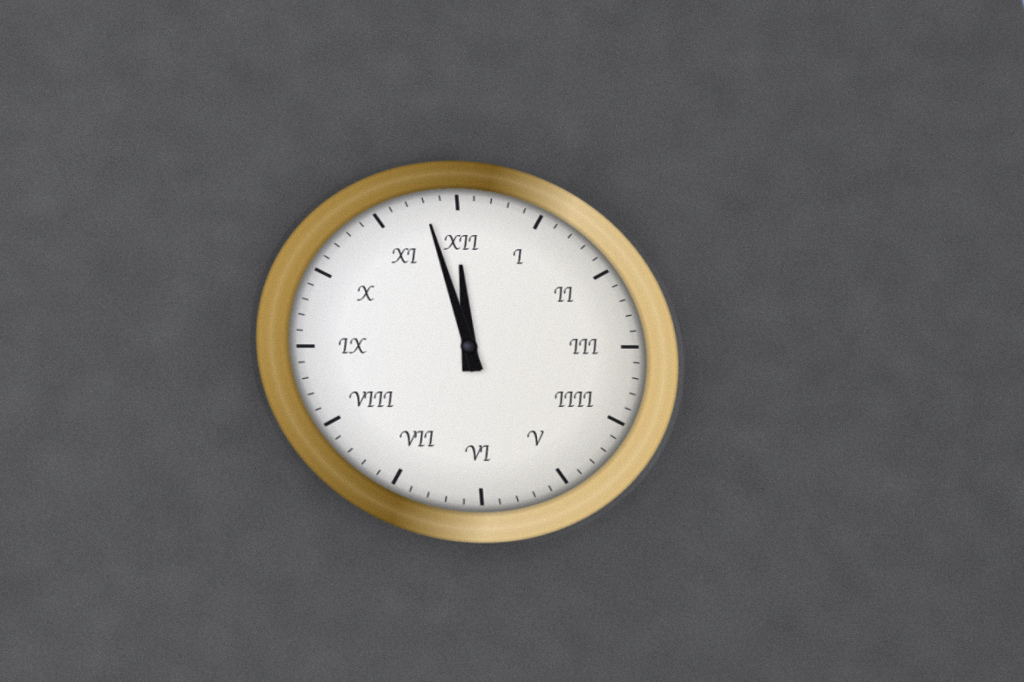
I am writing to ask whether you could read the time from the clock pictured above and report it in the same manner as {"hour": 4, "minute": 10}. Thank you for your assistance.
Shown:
{"hour": 11, "minute": 58}
